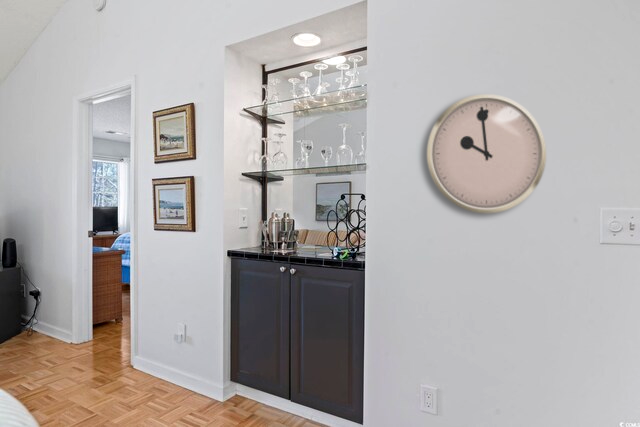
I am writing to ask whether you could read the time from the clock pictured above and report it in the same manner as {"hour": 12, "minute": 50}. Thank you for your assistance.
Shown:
{"hour": 9, "minute": 59}
